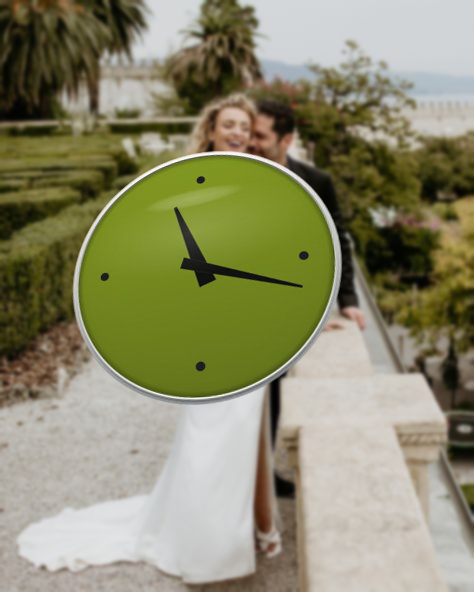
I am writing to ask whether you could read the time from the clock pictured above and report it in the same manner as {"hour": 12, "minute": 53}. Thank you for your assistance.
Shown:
{"hour": 11, "minute": 18}
